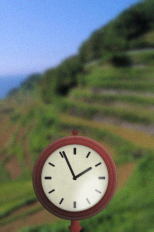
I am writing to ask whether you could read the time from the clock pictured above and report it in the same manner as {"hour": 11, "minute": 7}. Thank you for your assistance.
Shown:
{"hour": 1, "minute": 56}
